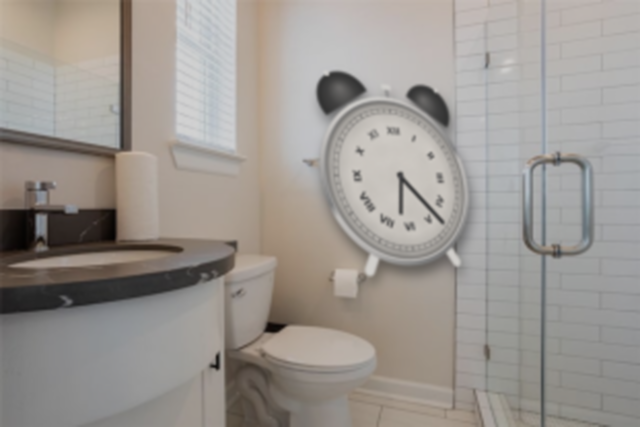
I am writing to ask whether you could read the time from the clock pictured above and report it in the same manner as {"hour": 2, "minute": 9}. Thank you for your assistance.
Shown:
{"hour": 6, "minute": 23}
